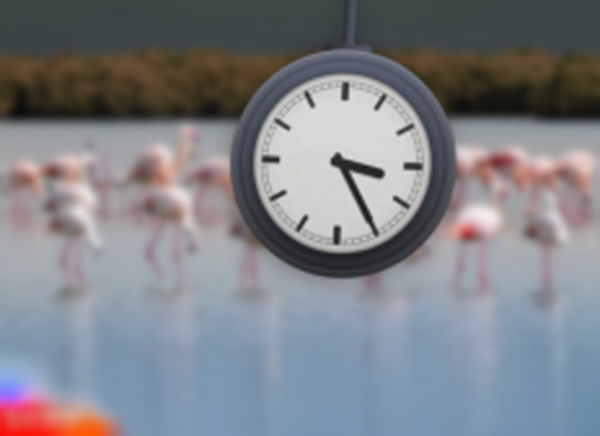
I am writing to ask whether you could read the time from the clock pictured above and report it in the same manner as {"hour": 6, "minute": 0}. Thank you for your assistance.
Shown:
{"hour": 3, "minute": 25}
